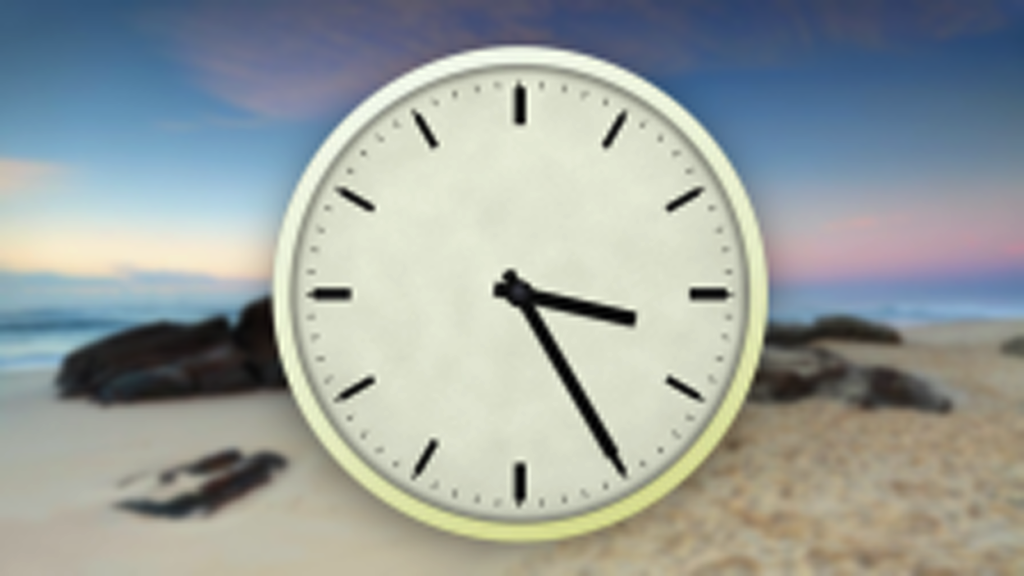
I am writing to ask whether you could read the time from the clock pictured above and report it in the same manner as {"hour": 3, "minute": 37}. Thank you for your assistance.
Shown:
{"hour": 3, "minute": 25}
